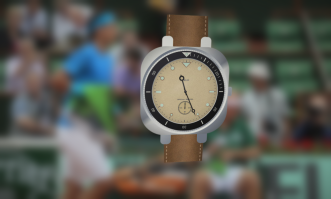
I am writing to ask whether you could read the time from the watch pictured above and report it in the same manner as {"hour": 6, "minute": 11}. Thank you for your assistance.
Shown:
{"hour": 11, "minute": 26}
